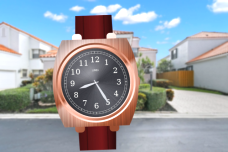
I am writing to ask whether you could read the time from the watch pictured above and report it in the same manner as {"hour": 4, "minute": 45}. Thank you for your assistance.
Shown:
{"hour": 8, "minute": 25}
